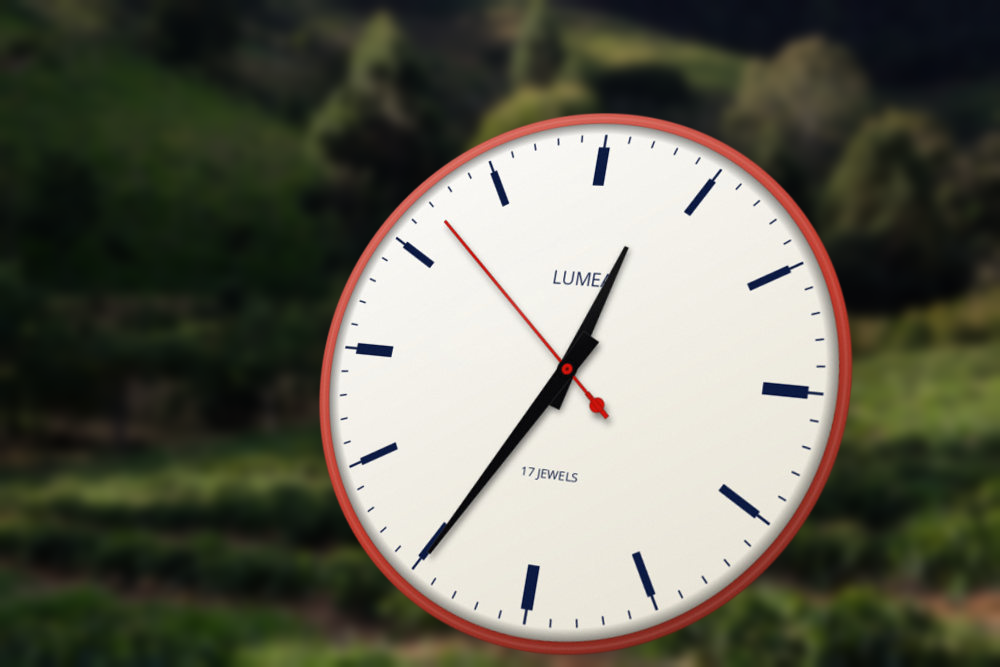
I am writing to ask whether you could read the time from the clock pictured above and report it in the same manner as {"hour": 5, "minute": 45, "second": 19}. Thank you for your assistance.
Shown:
{"hour": 12, "minute": 34, "second": 52}
